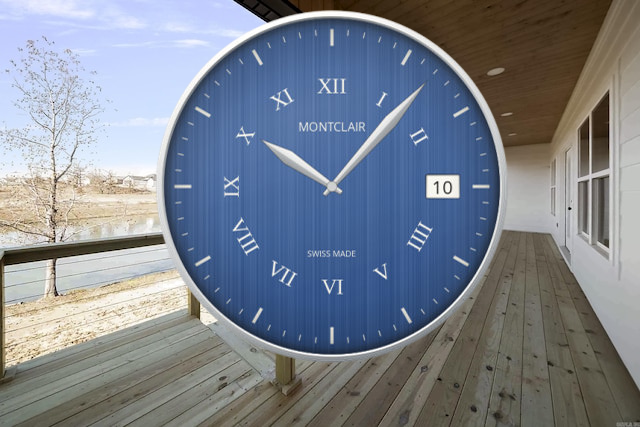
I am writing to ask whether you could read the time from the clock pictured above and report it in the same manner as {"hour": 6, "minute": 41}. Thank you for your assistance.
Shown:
{"hour": 10, "minute": 7}
